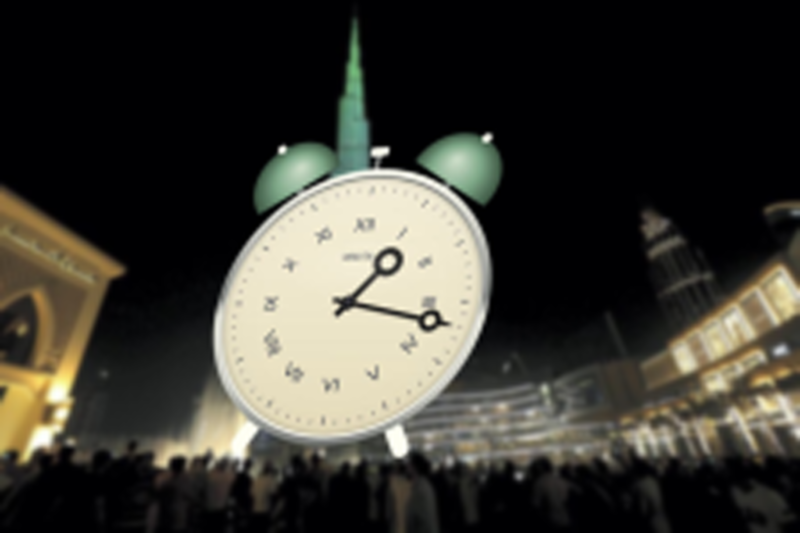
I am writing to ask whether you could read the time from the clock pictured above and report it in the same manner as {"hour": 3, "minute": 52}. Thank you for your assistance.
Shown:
{"hour": 1, "minute": 17}
